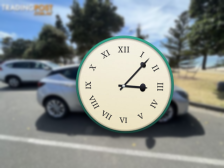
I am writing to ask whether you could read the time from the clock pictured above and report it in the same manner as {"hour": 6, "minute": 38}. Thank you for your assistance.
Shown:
{"hour": 3, "minute": 7}
